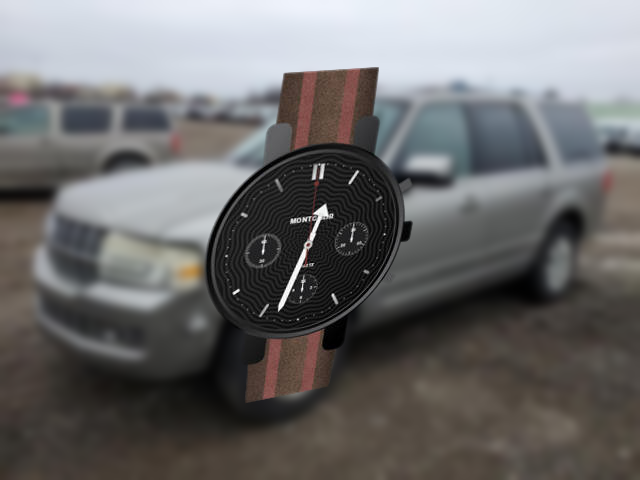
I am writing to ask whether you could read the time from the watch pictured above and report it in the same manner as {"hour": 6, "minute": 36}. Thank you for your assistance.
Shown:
{"hour": 12, "minute": 33}
